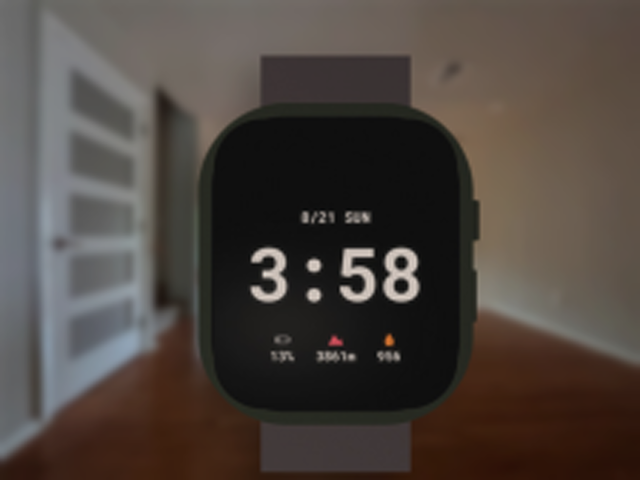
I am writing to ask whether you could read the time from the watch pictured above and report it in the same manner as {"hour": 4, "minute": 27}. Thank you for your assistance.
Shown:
{"hour": 3, "minute": 58}
